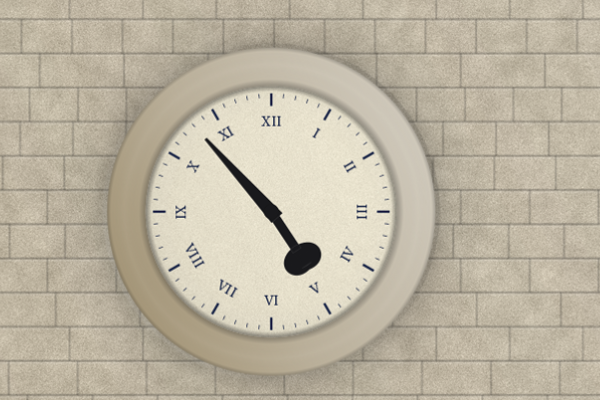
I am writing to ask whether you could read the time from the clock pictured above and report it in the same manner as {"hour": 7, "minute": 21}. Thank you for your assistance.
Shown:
{"hour": 4, "minute": 53}
